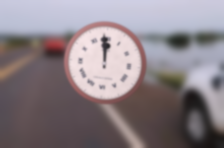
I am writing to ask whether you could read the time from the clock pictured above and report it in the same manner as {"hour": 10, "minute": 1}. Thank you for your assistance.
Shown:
{"hour": 11, "minute": 59}
